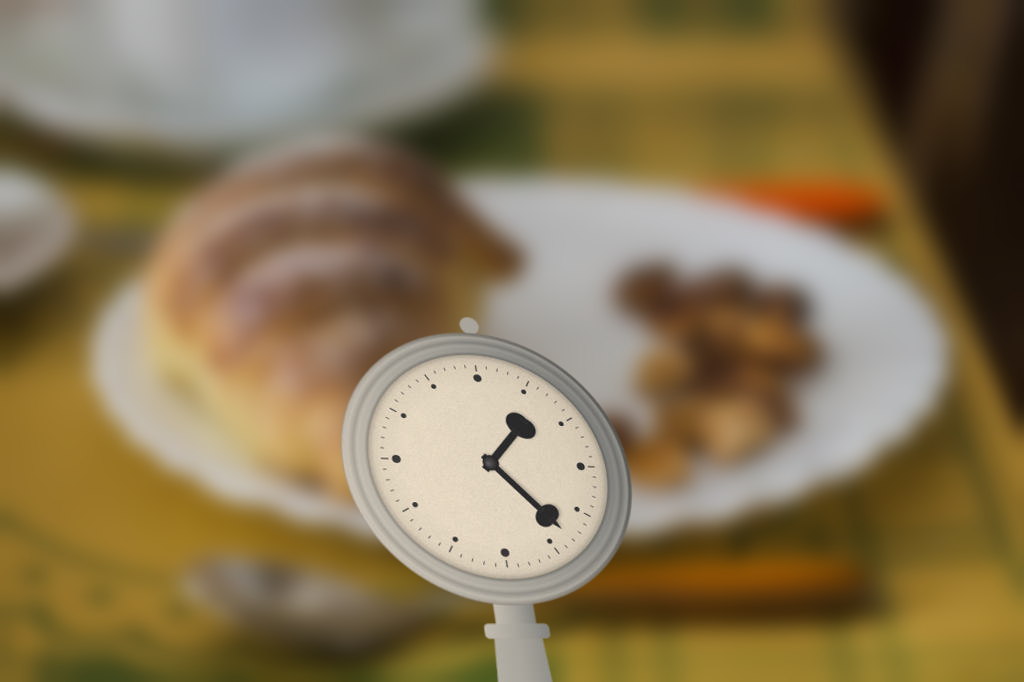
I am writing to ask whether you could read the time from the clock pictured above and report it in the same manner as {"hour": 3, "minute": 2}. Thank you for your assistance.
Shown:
{"hour": 1, "minute": 23}
